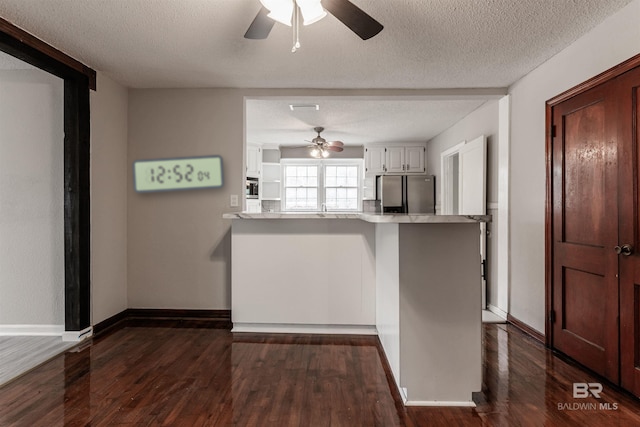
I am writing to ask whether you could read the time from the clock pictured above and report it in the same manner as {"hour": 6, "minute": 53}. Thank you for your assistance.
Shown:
{"hour": 12, "minute": 52}
